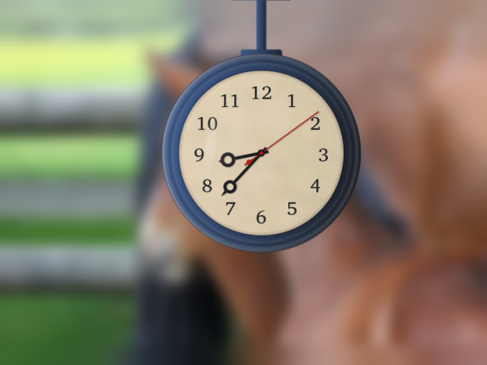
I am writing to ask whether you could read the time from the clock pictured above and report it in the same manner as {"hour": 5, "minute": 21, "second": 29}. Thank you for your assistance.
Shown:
{"hour": 8, "minute": 37, "second": 9}
